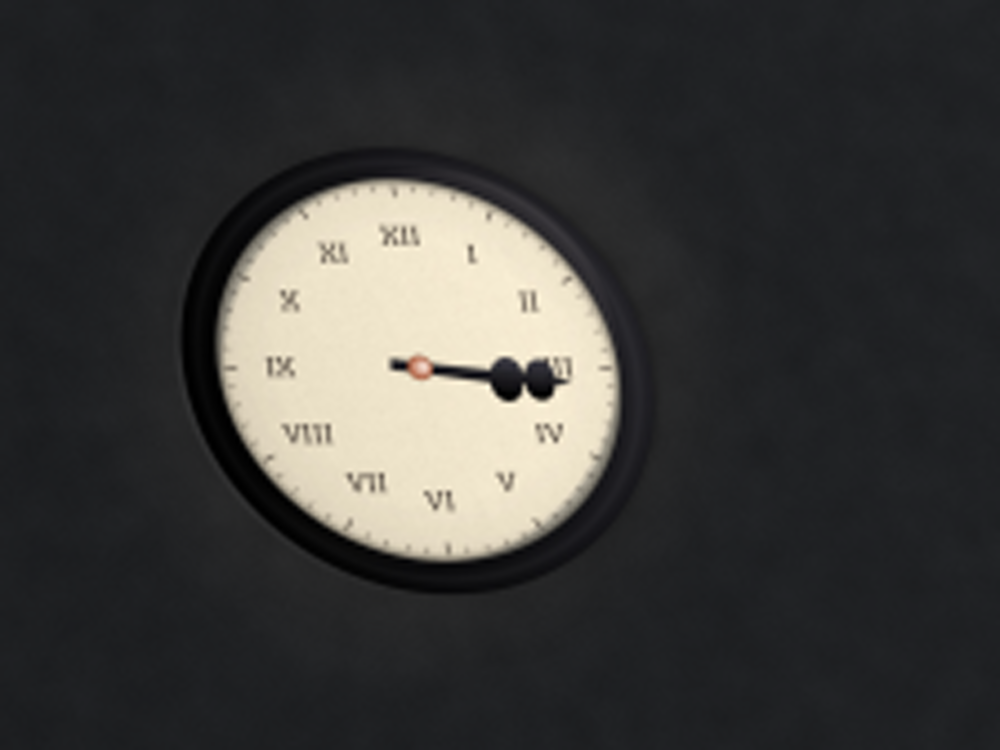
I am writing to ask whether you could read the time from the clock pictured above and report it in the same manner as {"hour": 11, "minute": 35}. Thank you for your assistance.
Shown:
{"hour": 3, "minute": 16}
